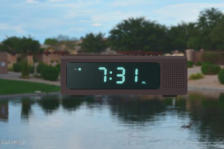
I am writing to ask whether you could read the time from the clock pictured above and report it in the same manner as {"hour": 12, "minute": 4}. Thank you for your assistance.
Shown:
{"hour": 7, "minute": 31}
